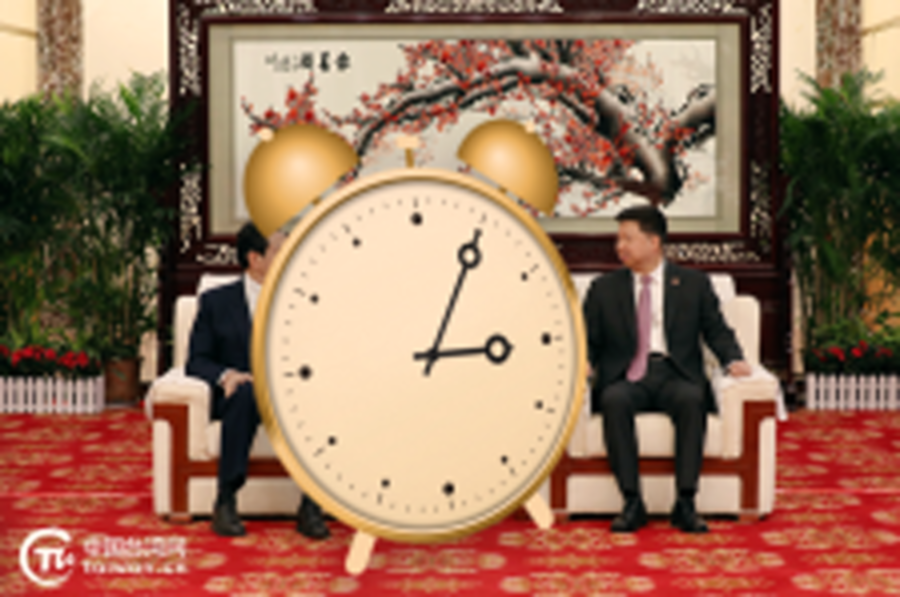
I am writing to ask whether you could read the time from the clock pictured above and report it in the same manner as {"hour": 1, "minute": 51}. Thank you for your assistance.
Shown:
{"hour": 3, "minute": 5}
